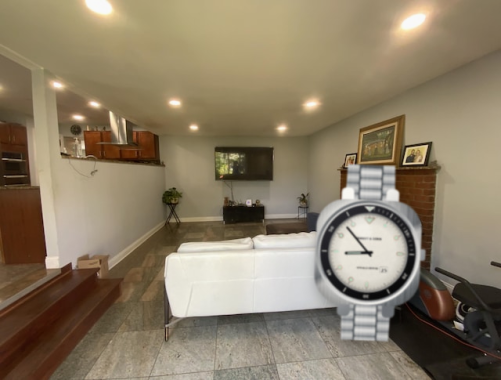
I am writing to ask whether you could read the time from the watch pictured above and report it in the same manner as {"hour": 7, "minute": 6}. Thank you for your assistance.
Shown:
{"hour": 8, "minute": 53}
